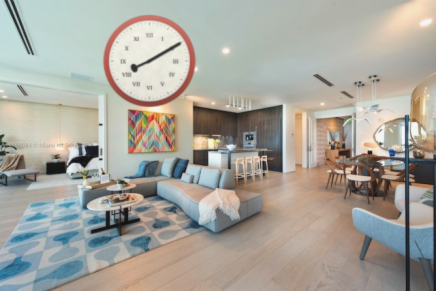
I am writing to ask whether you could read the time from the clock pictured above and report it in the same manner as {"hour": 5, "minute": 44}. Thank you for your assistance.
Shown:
{"hour": 8, "minute": 10}
